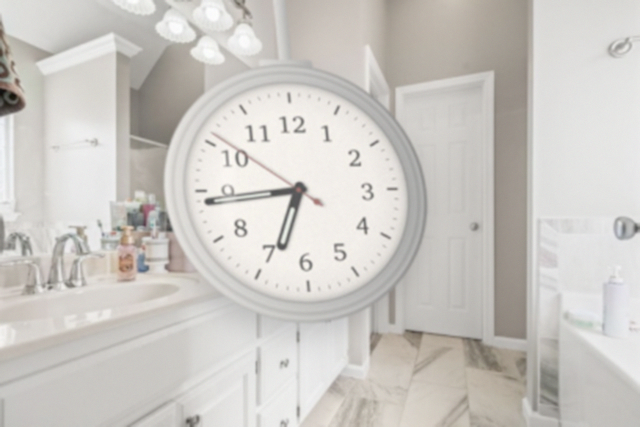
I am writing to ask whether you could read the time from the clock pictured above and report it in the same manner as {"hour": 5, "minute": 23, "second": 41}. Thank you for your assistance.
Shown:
{"hour": 6, "minute": 43, "second": 51}
